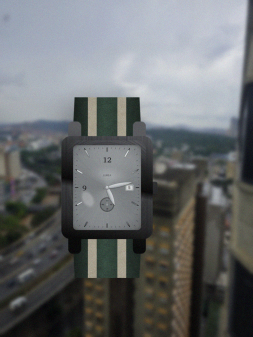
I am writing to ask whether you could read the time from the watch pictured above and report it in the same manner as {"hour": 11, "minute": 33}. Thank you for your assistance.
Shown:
{"hour": 5, "minute": 13}
